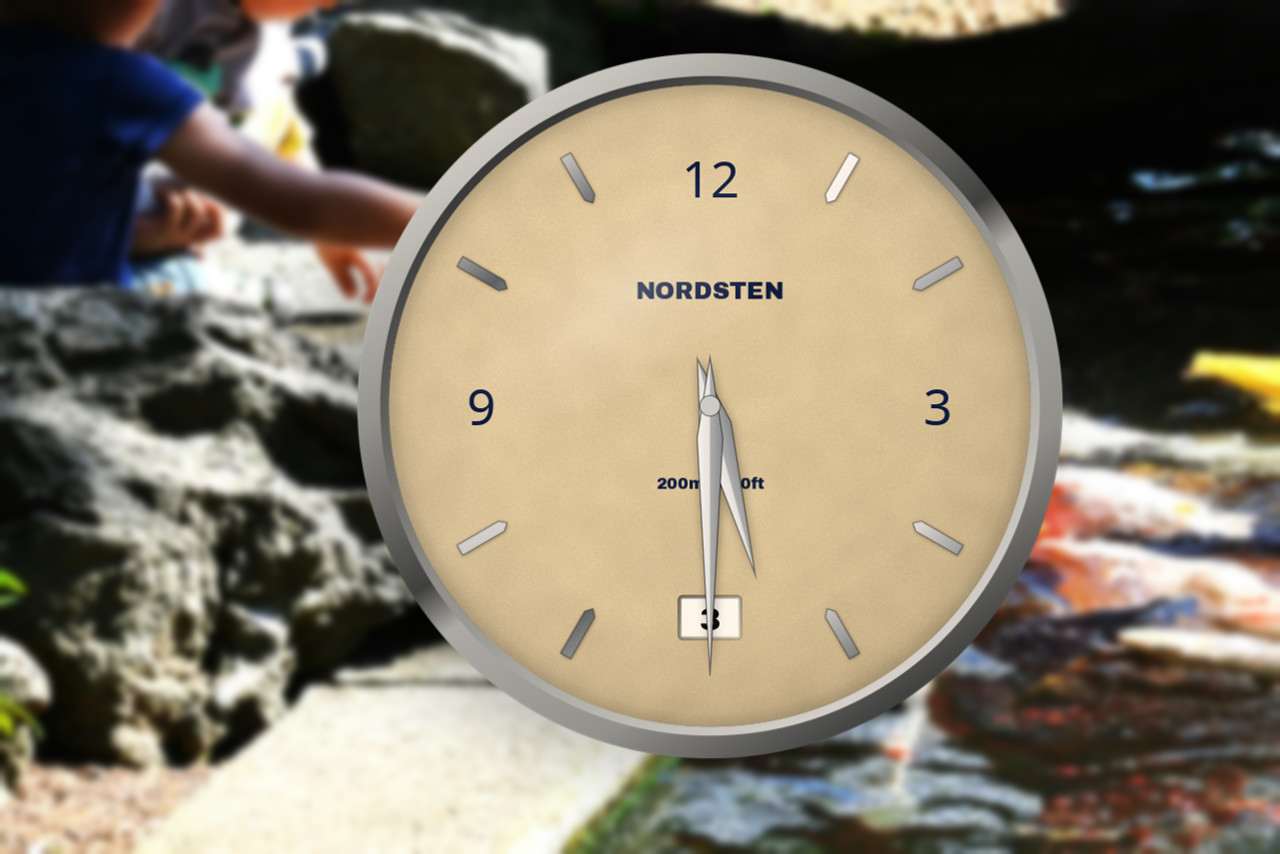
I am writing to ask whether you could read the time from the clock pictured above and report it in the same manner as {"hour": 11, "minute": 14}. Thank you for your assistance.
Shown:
{"hour": 5, "minute": 30}
